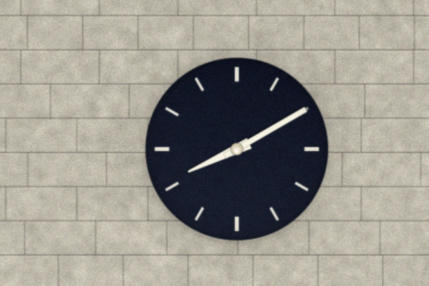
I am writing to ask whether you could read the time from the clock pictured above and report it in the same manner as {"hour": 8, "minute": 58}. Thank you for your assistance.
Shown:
{"hour": 8, "minute": 10}
